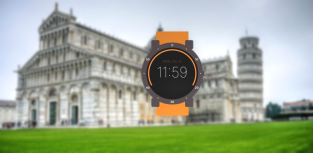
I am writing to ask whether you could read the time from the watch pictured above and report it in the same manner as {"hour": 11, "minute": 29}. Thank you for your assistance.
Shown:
{"hour": 11, "minute": 59}
